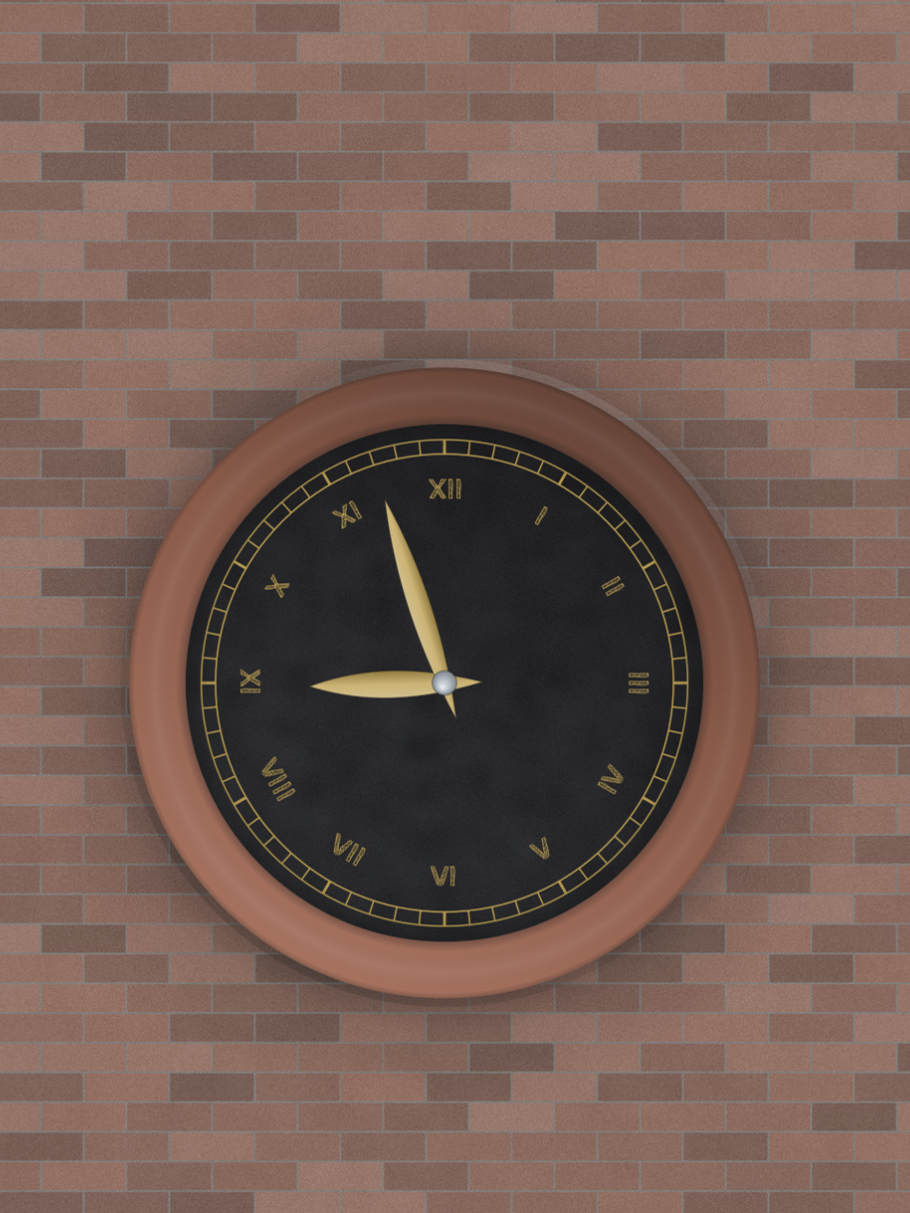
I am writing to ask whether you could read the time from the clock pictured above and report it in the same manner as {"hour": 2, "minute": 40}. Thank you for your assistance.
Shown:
{"hour": 8, "minute": 57}
